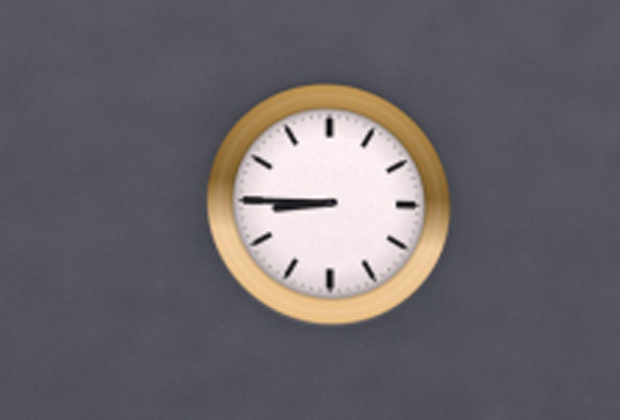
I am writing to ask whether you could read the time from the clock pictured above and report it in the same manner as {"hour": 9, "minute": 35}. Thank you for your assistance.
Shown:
{"hour": 8, "minute": 45}
